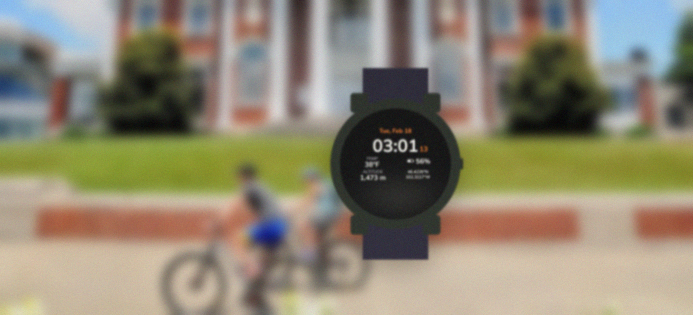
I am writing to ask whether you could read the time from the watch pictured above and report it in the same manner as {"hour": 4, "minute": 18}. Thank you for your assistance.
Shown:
{"hour": 3, "minute": 1}
